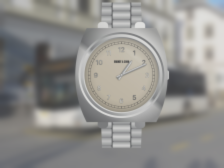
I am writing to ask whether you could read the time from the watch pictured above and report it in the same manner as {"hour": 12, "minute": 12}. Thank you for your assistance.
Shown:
{"hour": 1, "minute": 11}
